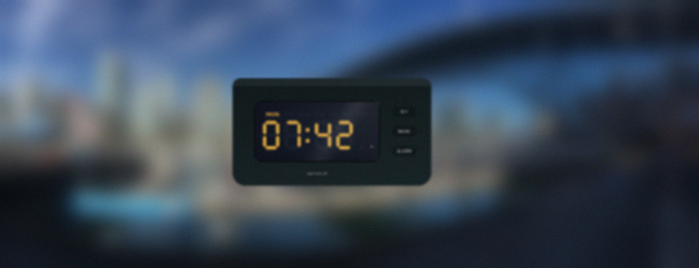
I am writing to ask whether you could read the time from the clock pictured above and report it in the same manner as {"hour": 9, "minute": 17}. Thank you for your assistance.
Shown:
{"hour": 7, "minute": 42}
